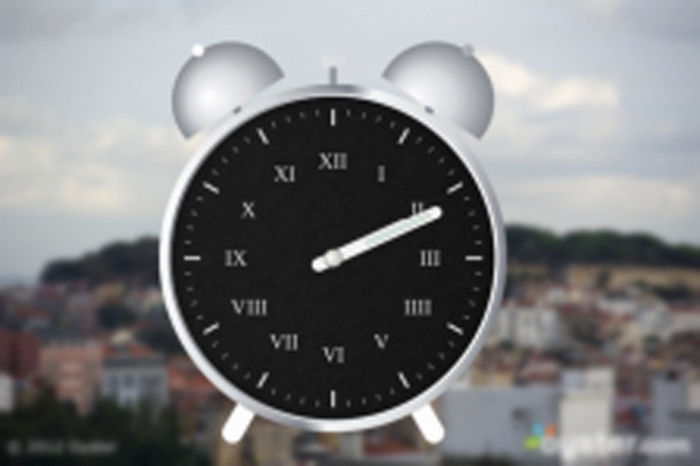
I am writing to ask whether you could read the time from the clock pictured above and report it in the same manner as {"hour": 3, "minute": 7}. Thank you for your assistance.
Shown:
{"hour": 2, "minute": 11}
